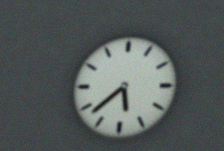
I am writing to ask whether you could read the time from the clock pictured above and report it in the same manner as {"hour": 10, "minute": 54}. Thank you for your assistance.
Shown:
{"hour": 5, "minute": 38}
